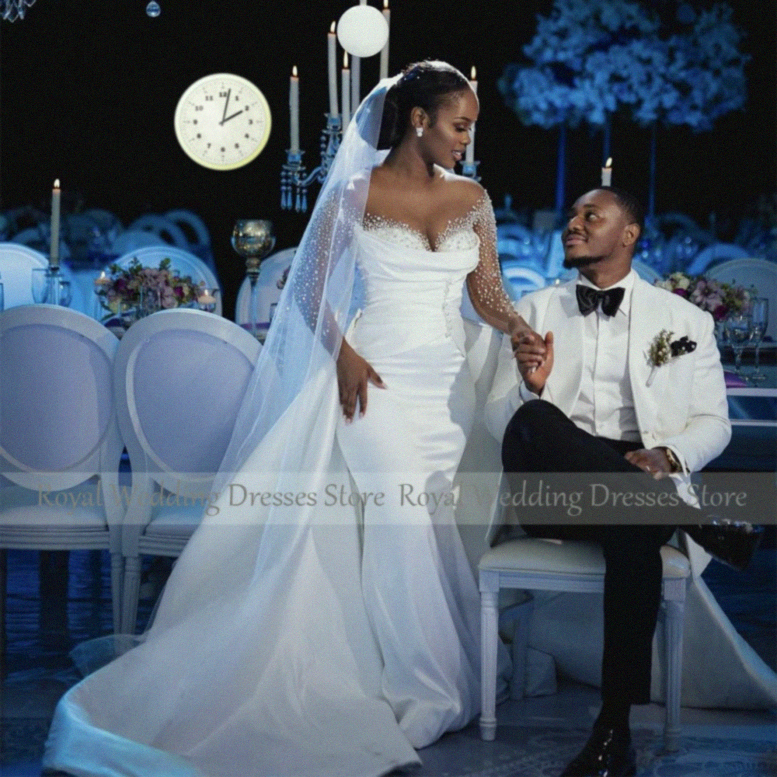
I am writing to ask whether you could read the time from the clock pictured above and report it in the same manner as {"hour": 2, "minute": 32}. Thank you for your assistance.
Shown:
{"hour": 2, "minute": 2}
